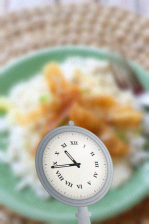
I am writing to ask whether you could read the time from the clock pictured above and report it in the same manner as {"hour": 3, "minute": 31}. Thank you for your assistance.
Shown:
{"hour": 10, "minute": 44}
